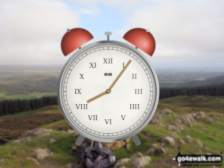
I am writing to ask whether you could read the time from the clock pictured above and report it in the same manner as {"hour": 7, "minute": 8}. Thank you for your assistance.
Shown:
{"hour": 8, "minute": 6}
